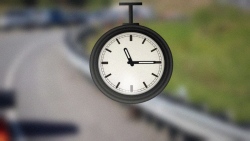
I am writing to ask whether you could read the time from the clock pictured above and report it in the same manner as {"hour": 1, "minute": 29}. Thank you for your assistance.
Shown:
{"hour": 11, "minute": 15}
